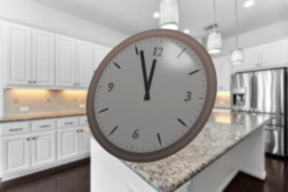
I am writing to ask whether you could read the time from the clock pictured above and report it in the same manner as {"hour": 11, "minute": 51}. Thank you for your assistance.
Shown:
{"hour": 11, "minute": 56}
